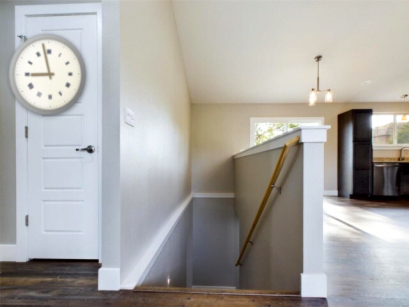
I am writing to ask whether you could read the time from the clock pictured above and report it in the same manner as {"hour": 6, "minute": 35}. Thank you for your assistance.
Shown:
{"hour": 8, "minute": 58}
